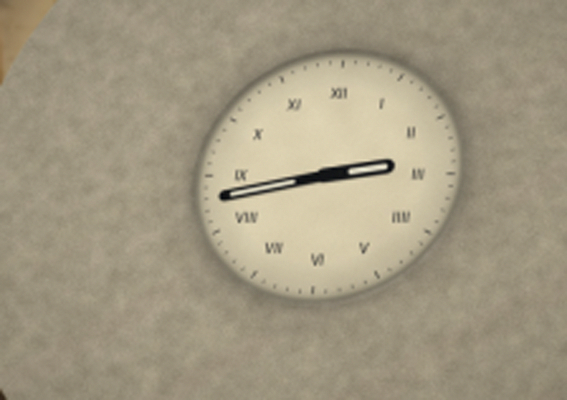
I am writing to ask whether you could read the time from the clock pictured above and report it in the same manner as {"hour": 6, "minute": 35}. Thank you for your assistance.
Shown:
{"hour": 2, "minute": 43}
